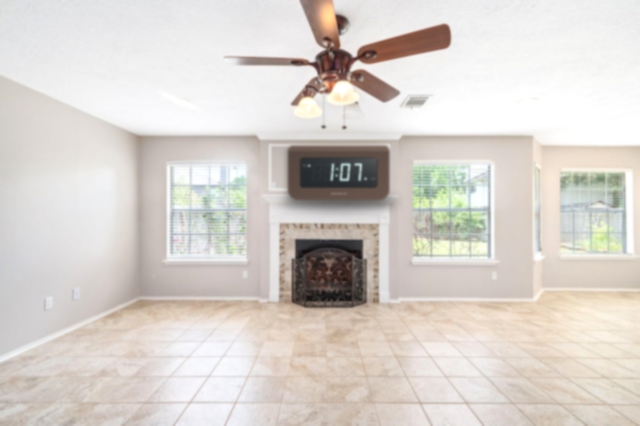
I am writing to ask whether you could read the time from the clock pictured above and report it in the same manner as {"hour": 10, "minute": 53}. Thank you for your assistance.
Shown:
{"hour": 1, "minute": 7}
